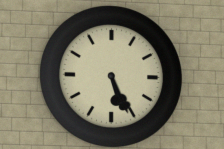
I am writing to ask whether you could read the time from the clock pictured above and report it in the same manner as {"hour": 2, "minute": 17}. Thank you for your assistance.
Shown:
{"hour": 5, "minute": 26}
